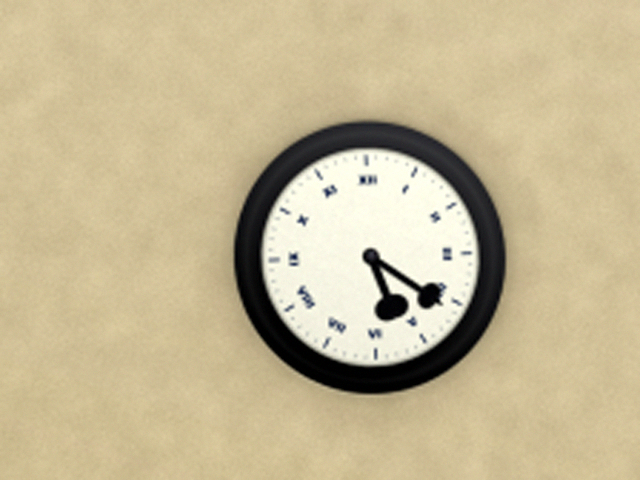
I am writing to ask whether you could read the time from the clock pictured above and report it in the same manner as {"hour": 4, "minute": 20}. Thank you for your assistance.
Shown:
{"hour": 5, "minute": 21}
